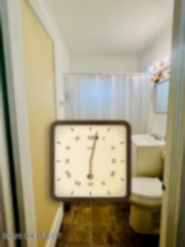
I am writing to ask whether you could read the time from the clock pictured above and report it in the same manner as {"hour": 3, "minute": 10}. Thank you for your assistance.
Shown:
{"hour": 6, "minute": 2}
